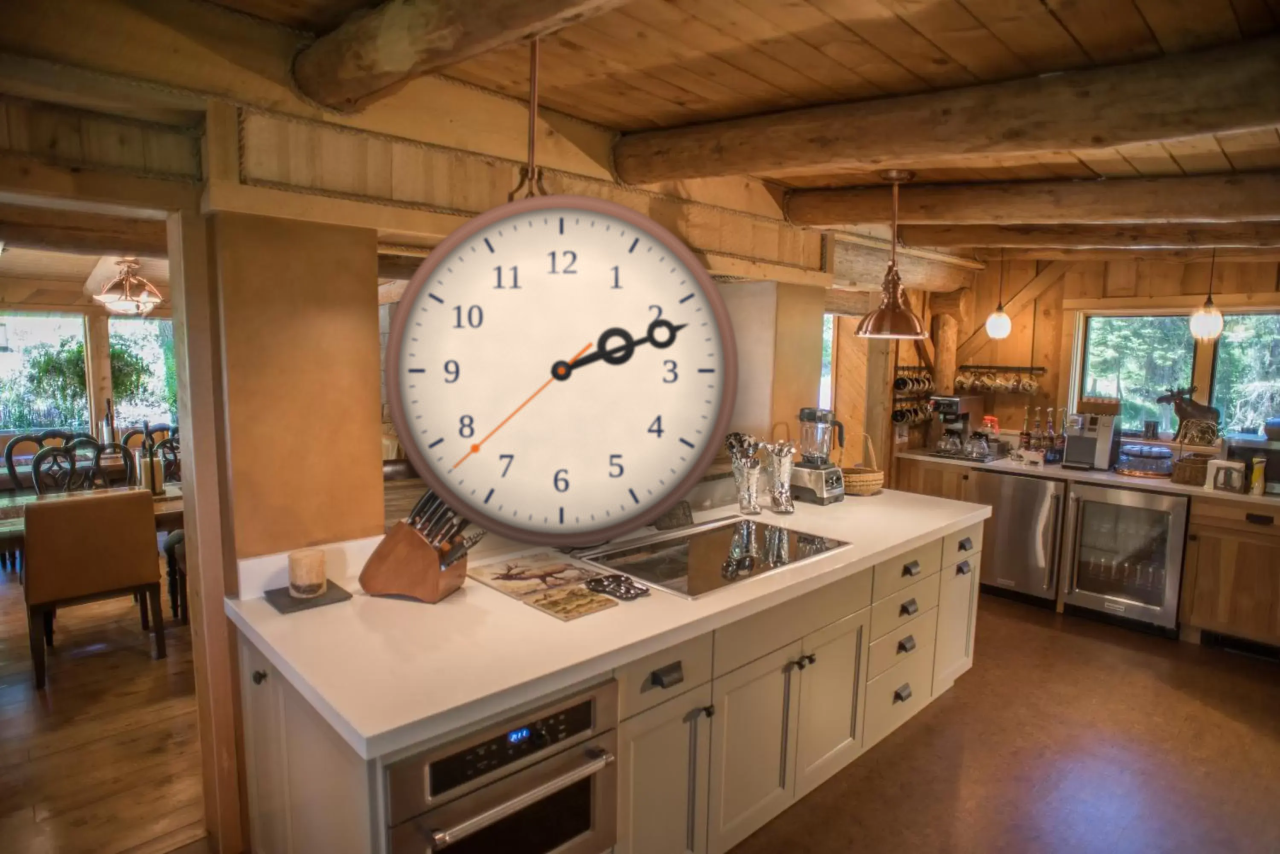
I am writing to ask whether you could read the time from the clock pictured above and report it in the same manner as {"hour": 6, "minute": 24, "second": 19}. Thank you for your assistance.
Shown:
{"hour": 2, "minute": 11, "second": 38}
